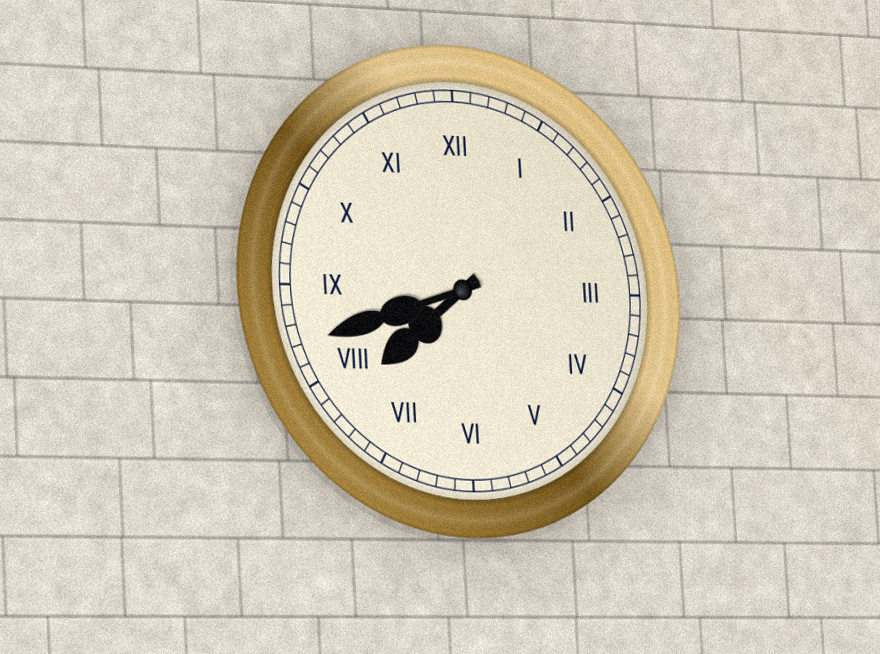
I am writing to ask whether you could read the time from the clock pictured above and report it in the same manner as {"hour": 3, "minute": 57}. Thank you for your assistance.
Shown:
{"hour": 7, "minute": 42}
